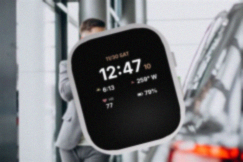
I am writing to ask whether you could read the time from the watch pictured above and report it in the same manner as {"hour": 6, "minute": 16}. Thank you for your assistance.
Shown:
{"hour": 12, "minute": 47}
